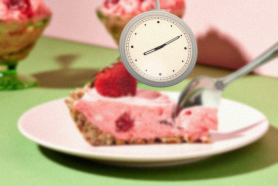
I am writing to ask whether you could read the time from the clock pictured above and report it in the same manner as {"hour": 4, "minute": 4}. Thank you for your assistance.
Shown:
{"hour": 8, "minute": 10}
